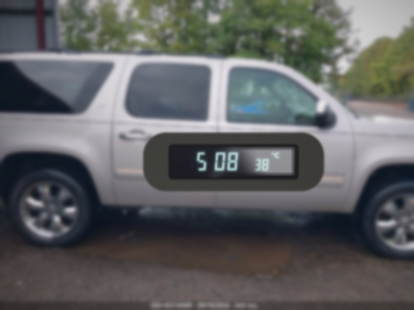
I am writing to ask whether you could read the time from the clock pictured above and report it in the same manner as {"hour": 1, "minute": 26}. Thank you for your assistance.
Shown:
{"hour": 5, "minute": 8}
